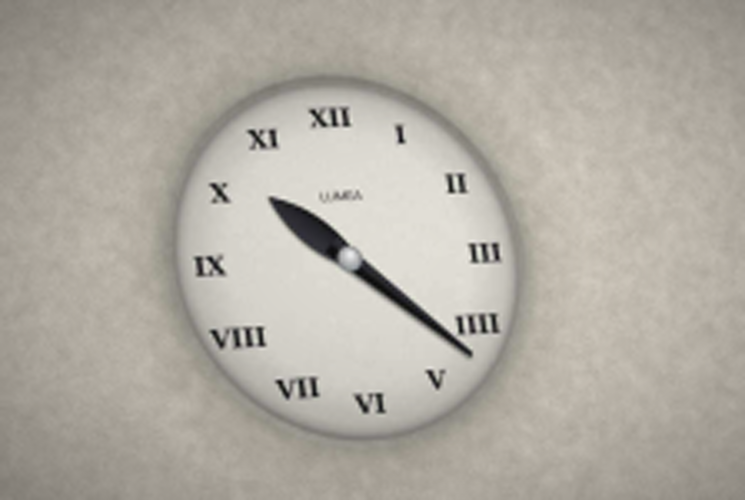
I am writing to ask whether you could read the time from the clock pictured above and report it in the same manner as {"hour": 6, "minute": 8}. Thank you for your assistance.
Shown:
{"hour": 10, "minute": 22}
